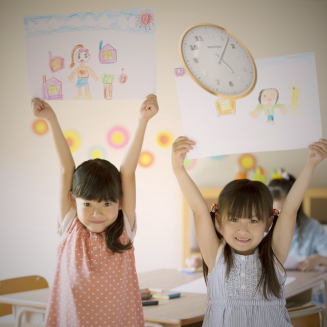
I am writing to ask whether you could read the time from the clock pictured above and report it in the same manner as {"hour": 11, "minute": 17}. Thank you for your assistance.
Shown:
{"hour": 5, "minute": 7}
